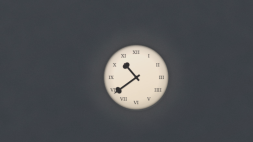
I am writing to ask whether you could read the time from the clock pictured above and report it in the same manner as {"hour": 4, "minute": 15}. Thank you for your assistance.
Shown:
{"hour": 10, "minute": 39}
